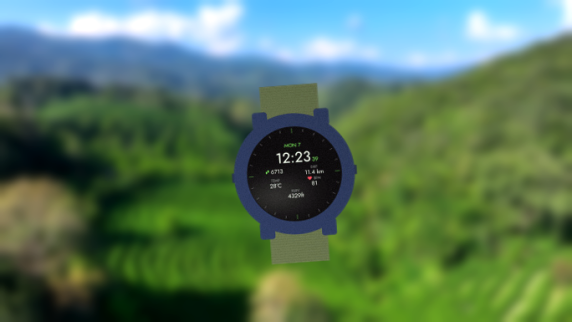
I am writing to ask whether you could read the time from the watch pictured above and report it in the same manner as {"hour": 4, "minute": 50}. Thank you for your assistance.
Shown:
{"hour": 12, "minute": 23}
